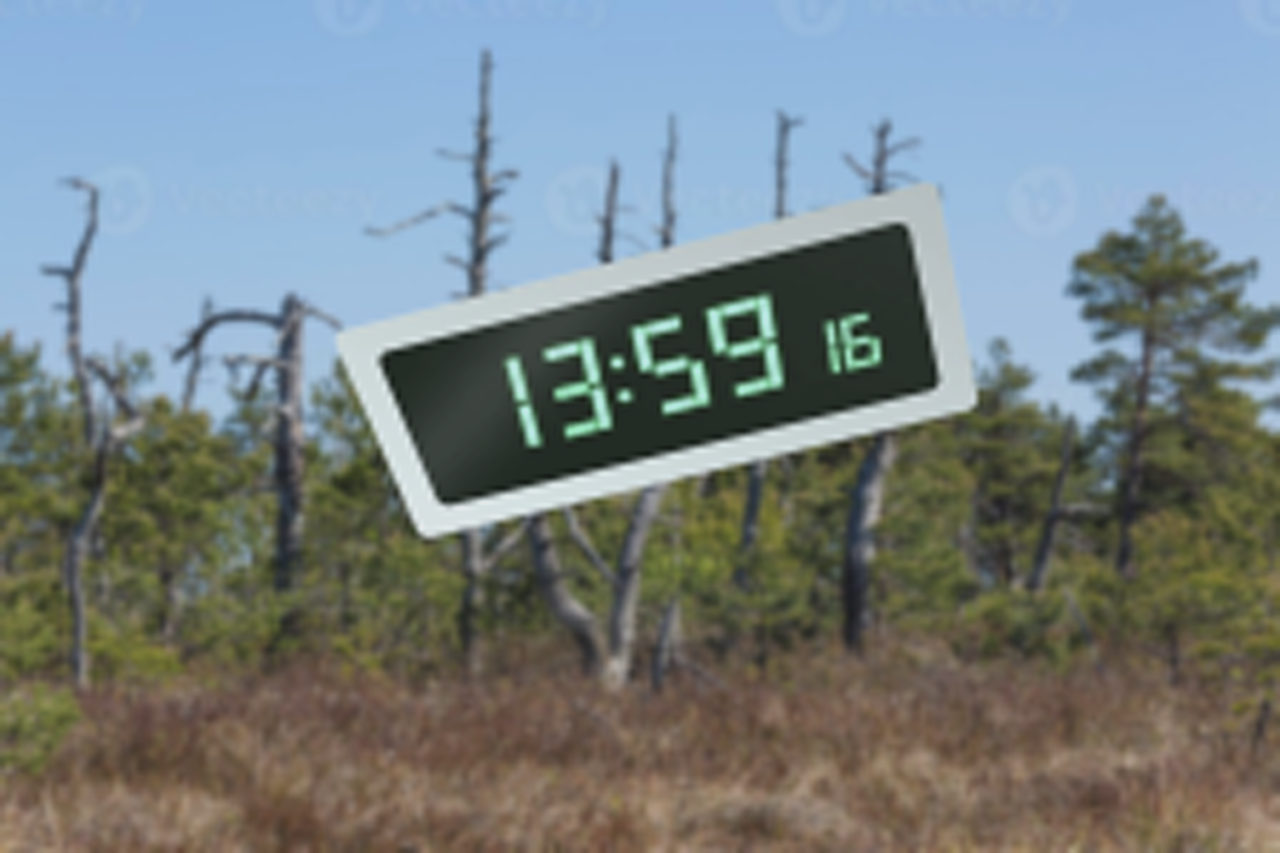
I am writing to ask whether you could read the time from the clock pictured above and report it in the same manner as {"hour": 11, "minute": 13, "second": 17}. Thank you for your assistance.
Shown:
{"hour": 13, "minute": 59, "second": 16}
